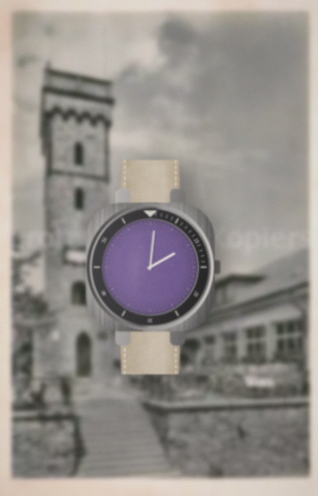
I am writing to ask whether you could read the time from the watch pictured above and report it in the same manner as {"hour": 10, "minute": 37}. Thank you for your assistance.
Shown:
{"hour": 2, "minute": 1}
